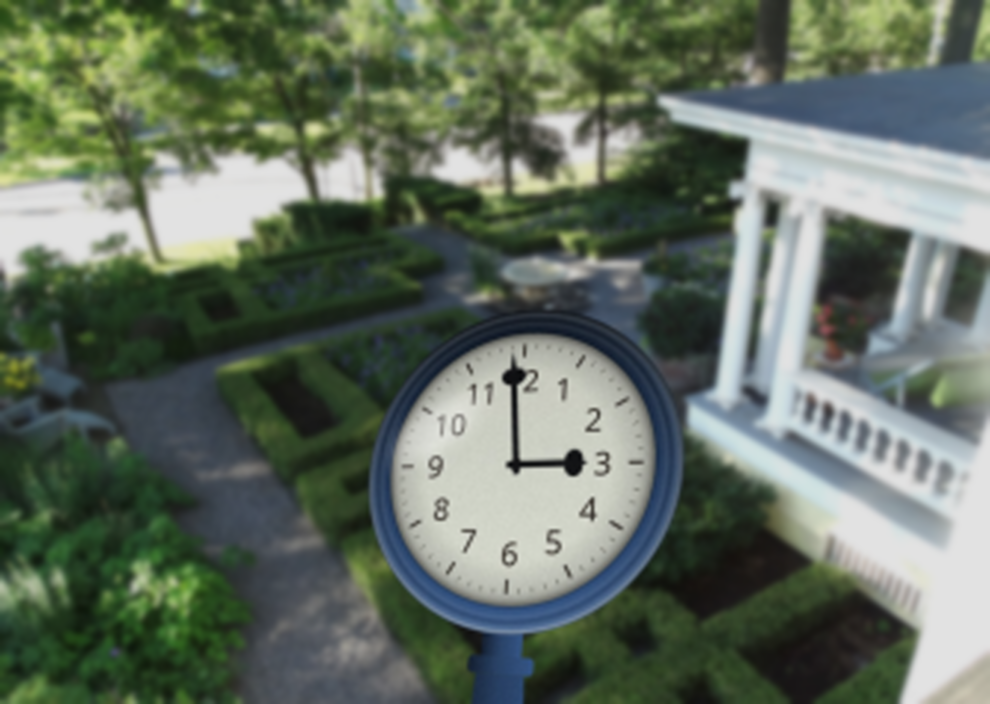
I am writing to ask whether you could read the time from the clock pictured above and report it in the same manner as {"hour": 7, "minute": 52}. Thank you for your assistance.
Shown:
{"hour": 2, "minute": 59}
